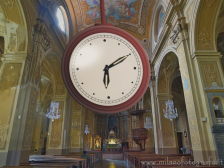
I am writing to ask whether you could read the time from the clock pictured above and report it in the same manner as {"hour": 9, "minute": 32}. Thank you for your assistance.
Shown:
{"hour": 6, "minute": 10}
